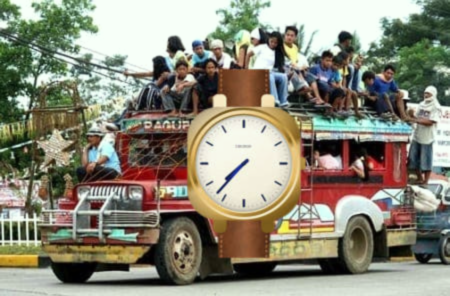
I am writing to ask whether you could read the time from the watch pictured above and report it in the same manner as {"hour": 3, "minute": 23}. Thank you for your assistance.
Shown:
{"hour": 7, "minute": 37}
